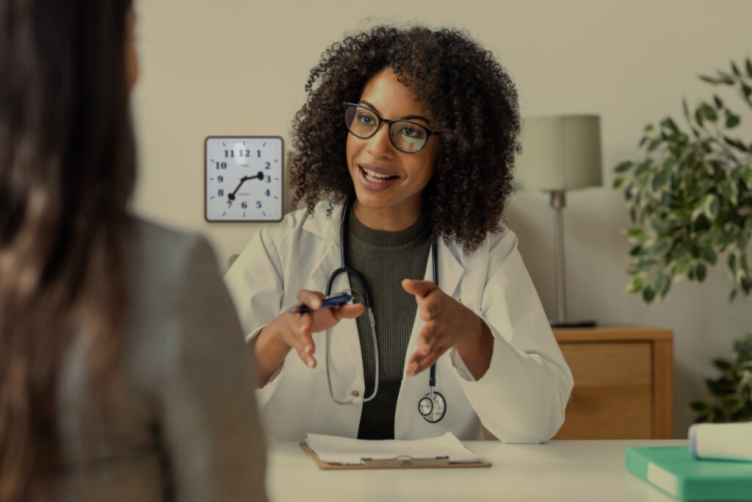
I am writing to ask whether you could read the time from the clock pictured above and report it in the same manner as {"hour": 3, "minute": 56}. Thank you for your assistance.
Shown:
{"hour": 2, "minute": 36}
